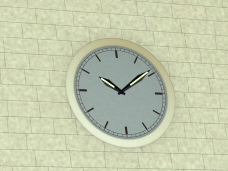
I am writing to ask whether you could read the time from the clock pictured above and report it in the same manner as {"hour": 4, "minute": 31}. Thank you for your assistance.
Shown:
{"hour": 10, "minute": 9}
